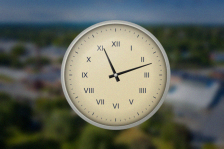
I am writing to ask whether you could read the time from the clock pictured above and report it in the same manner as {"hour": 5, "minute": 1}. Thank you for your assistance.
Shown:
{"hour": 11, "minute": 12}
